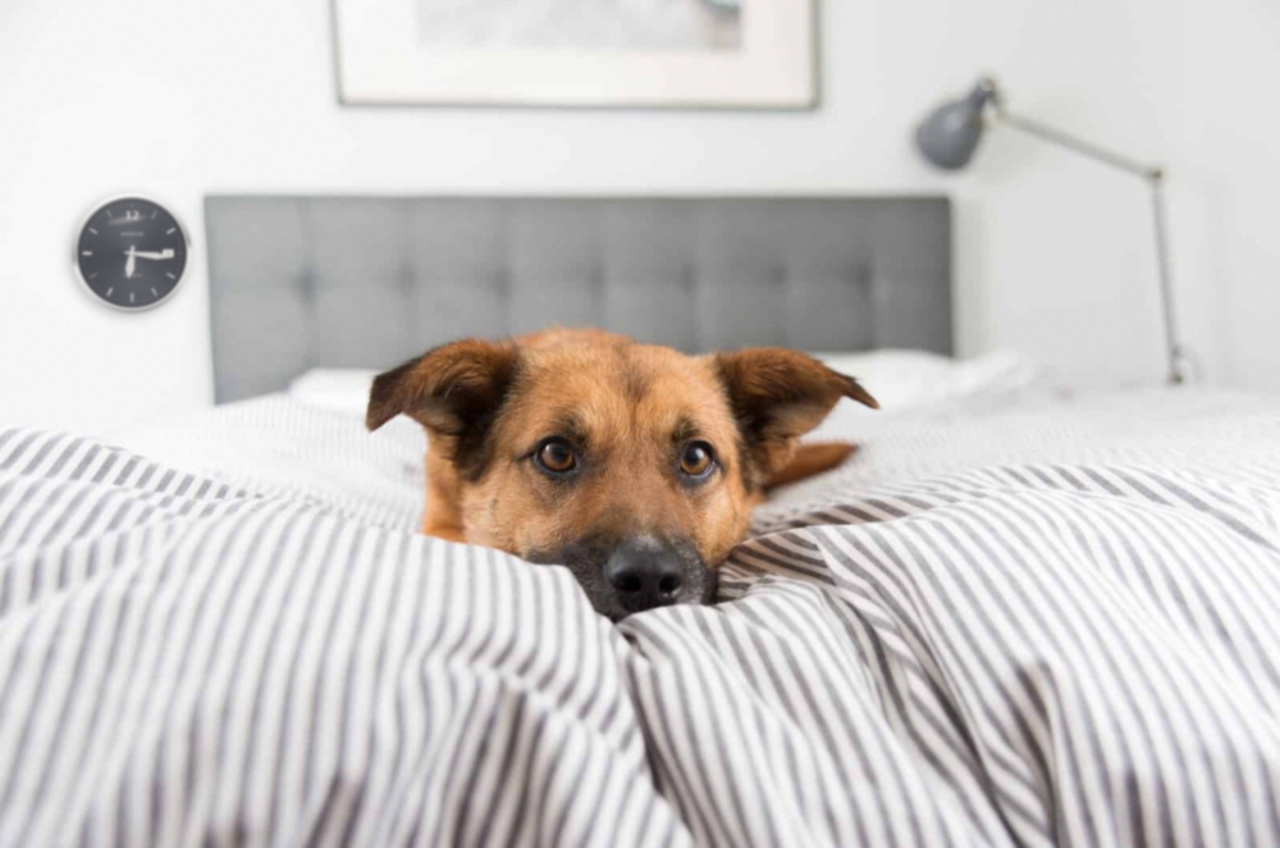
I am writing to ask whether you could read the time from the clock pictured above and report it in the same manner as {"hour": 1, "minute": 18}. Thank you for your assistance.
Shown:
{"hour": 6, "minute": 16}
